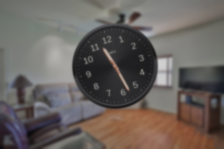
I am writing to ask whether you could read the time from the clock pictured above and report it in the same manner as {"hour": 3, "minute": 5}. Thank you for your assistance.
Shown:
{"hour": 11, "minute": 28}
